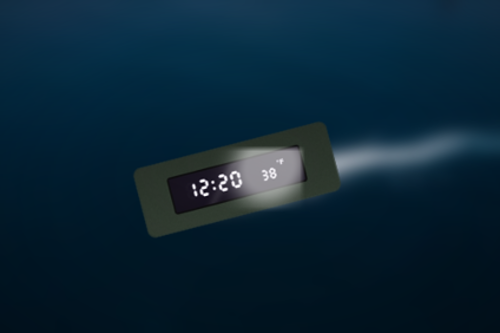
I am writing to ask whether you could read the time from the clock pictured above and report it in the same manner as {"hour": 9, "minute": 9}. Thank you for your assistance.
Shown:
{"hour": 12, "minute": 20}
